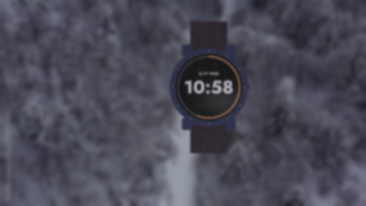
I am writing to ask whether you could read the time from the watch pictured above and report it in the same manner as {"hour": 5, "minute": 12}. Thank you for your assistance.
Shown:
{"hour": 10, "minute": 58}
